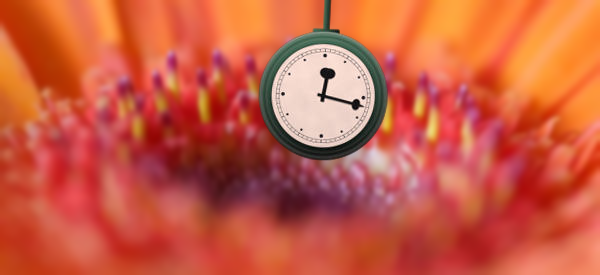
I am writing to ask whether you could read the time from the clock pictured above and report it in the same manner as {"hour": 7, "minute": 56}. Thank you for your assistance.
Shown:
{"hour": 12, "minute": 17}
